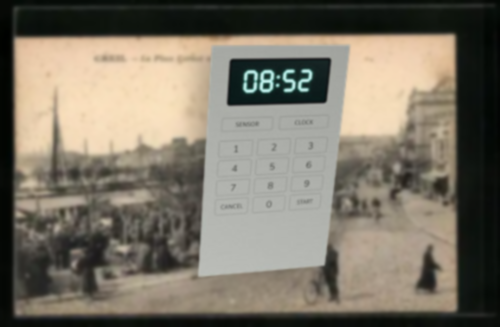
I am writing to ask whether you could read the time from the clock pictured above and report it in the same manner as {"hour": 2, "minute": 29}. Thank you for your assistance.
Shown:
{"hour": 8, "minute": 52}
